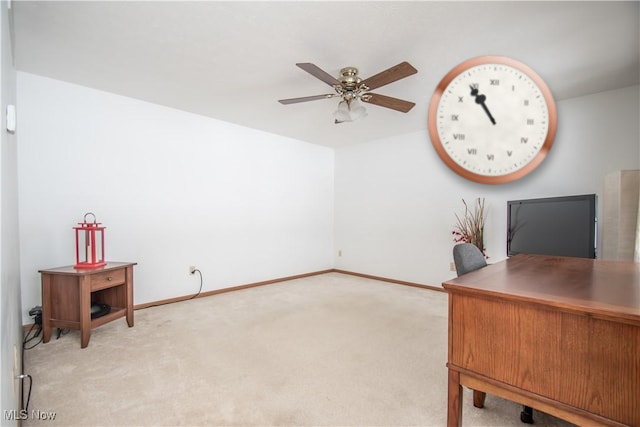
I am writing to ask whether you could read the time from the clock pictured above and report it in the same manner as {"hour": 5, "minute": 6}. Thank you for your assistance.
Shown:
{"hour": 10, "minute": 54}
